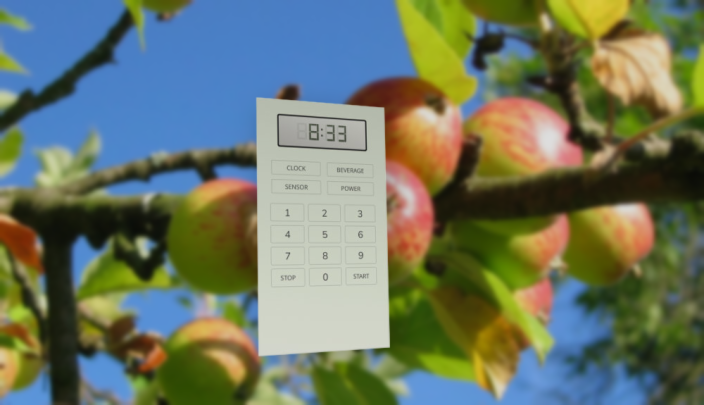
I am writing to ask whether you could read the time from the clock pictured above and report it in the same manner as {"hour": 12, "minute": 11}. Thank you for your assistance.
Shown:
{"hour": 8, "minute": 33}
